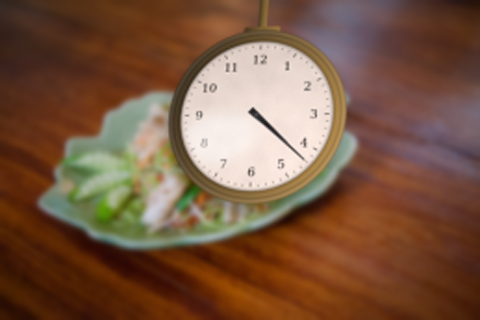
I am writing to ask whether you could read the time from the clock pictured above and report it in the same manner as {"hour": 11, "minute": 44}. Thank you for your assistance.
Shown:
{"hour": 4, "minute": 22}
